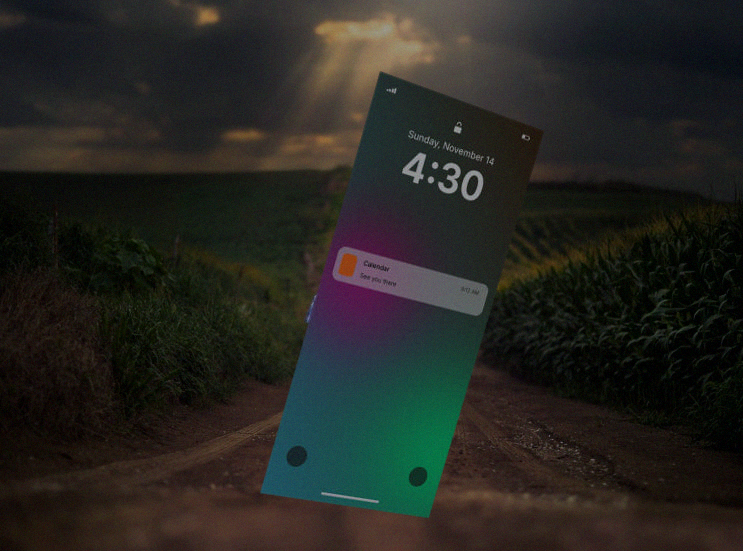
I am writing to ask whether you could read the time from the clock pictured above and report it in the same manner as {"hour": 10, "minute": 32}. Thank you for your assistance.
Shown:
{"hour": 4, "minute": 30}
